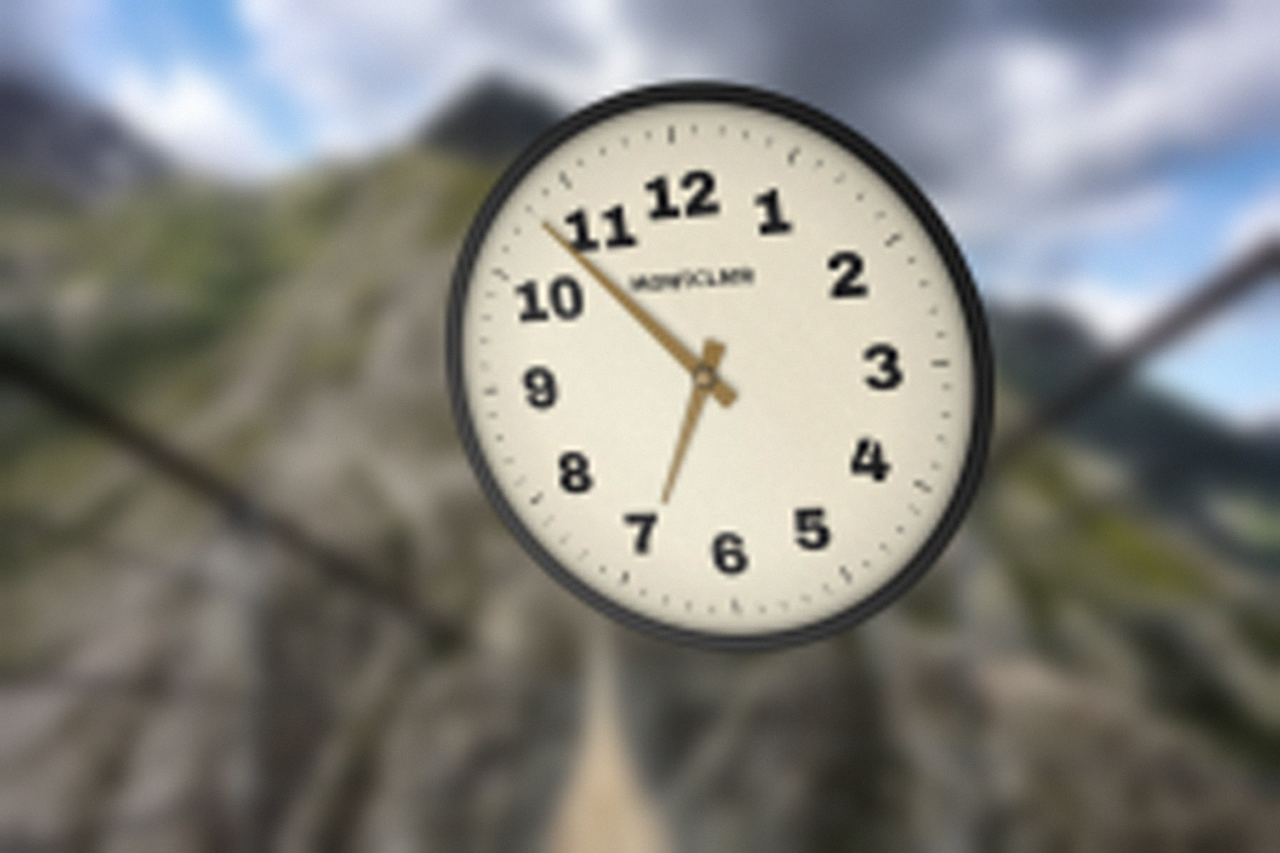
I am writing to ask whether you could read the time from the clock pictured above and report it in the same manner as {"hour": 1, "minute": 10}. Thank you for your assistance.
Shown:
{"hour": 6, "minute": 53}
